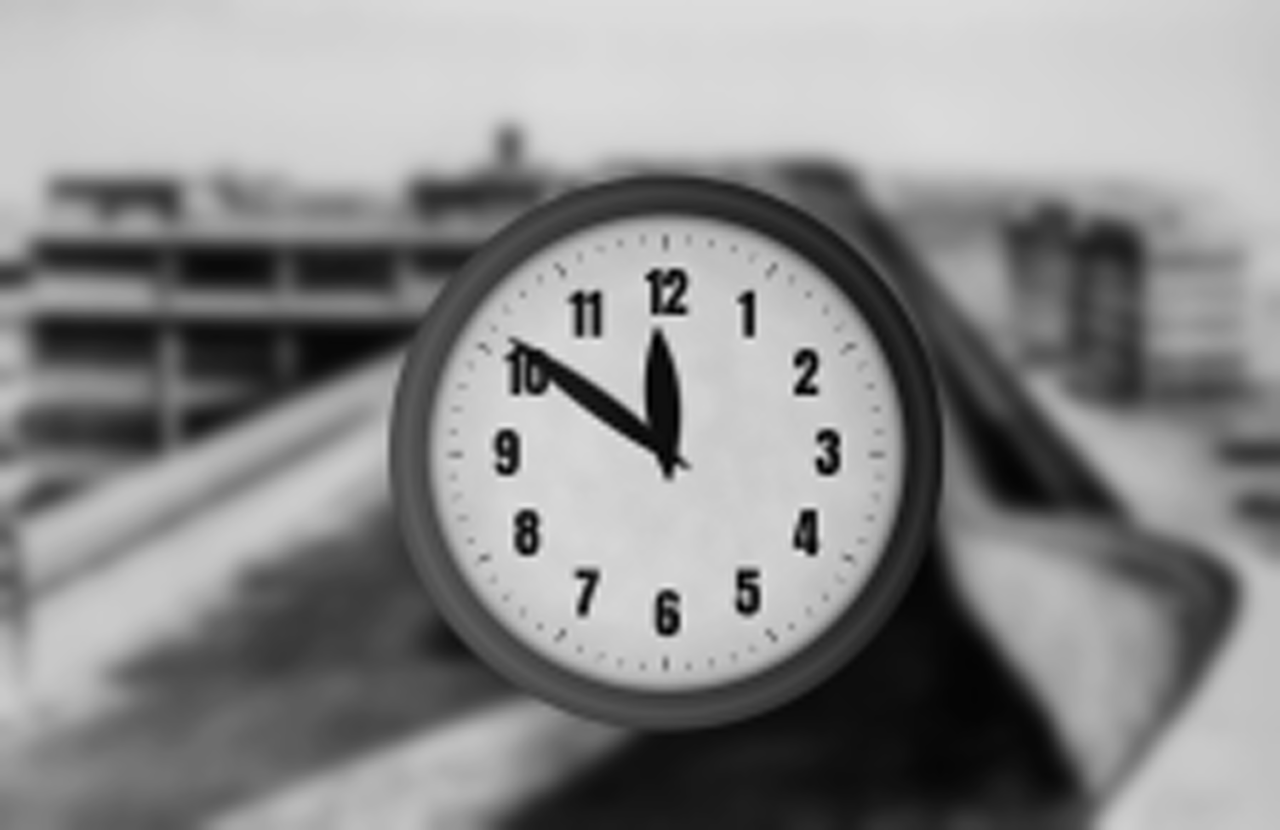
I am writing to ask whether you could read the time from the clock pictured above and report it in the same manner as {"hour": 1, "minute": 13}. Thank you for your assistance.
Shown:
{"hour": 11, "minute": 51}
